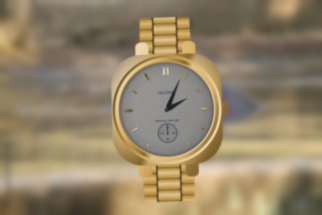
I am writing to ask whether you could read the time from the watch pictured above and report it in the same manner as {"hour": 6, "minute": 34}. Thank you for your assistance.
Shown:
{"hour": 2, "minute": 4}
